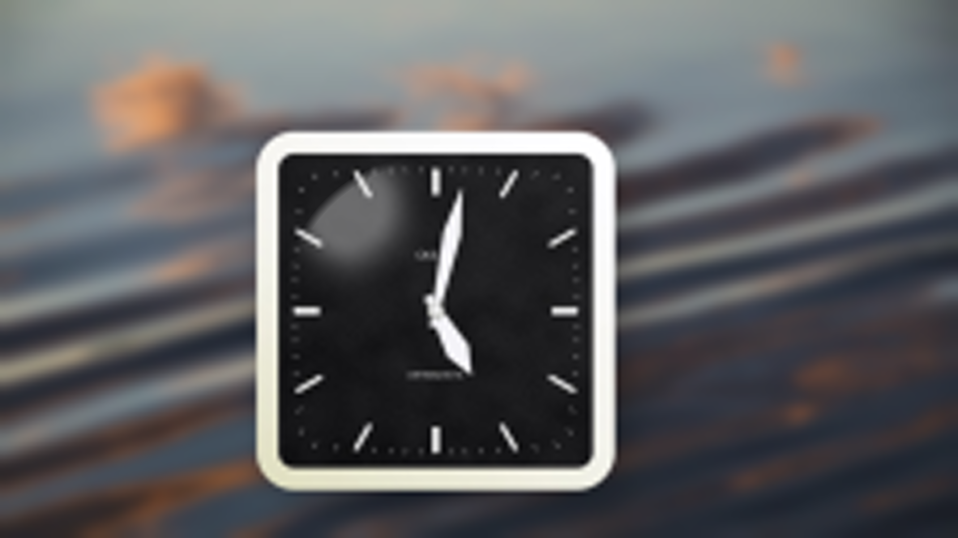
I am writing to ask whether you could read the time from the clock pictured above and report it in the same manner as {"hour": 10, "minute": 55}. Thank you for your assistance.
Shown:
{"hour": 5, "minute": 2}
